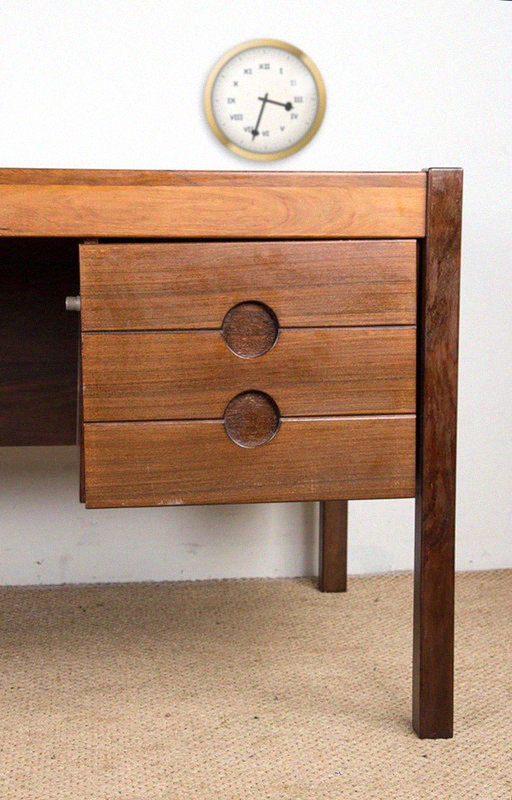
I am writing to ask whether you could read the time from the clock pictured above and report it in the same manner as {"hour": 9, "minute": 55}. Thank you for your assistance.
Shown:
{"hour": 3, "minute": 33}
